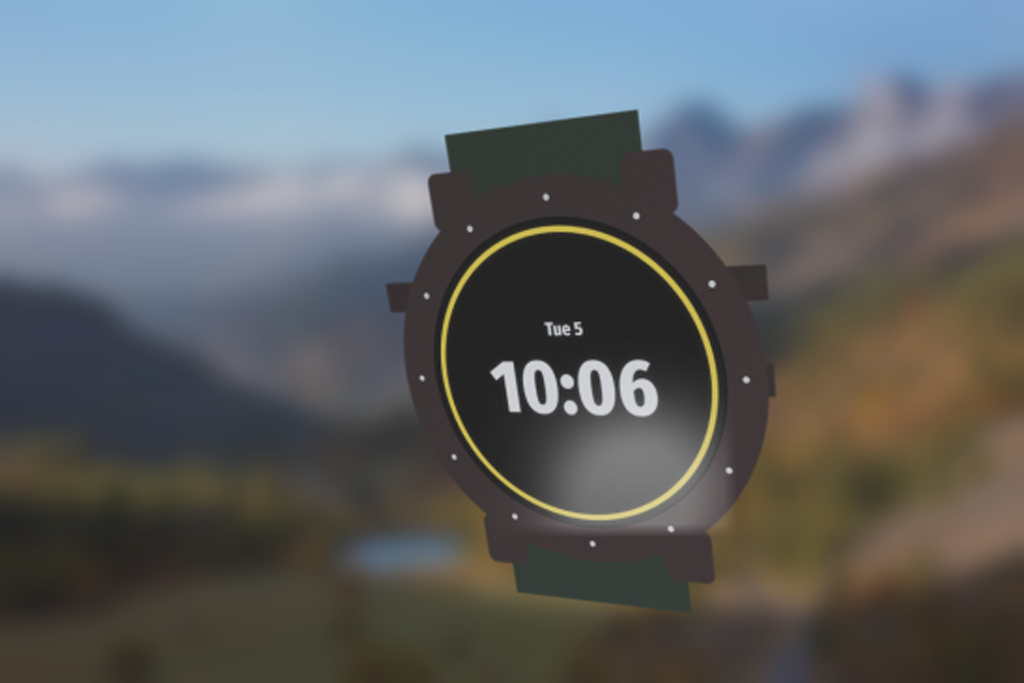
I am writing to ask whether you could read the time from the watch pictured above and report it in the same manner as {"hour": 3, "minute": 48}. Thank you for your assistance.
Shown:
{"hour": 10, "minute": 6}
